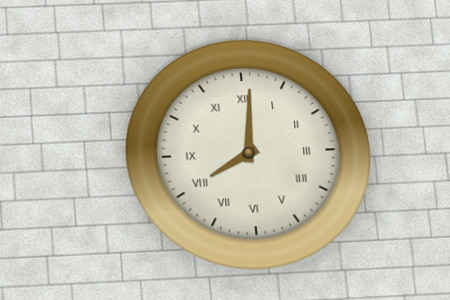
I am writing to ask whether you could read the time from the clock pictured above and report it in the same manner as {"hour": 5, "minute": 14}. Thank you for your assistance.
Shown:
{"hour": 8, "minute": 1}
